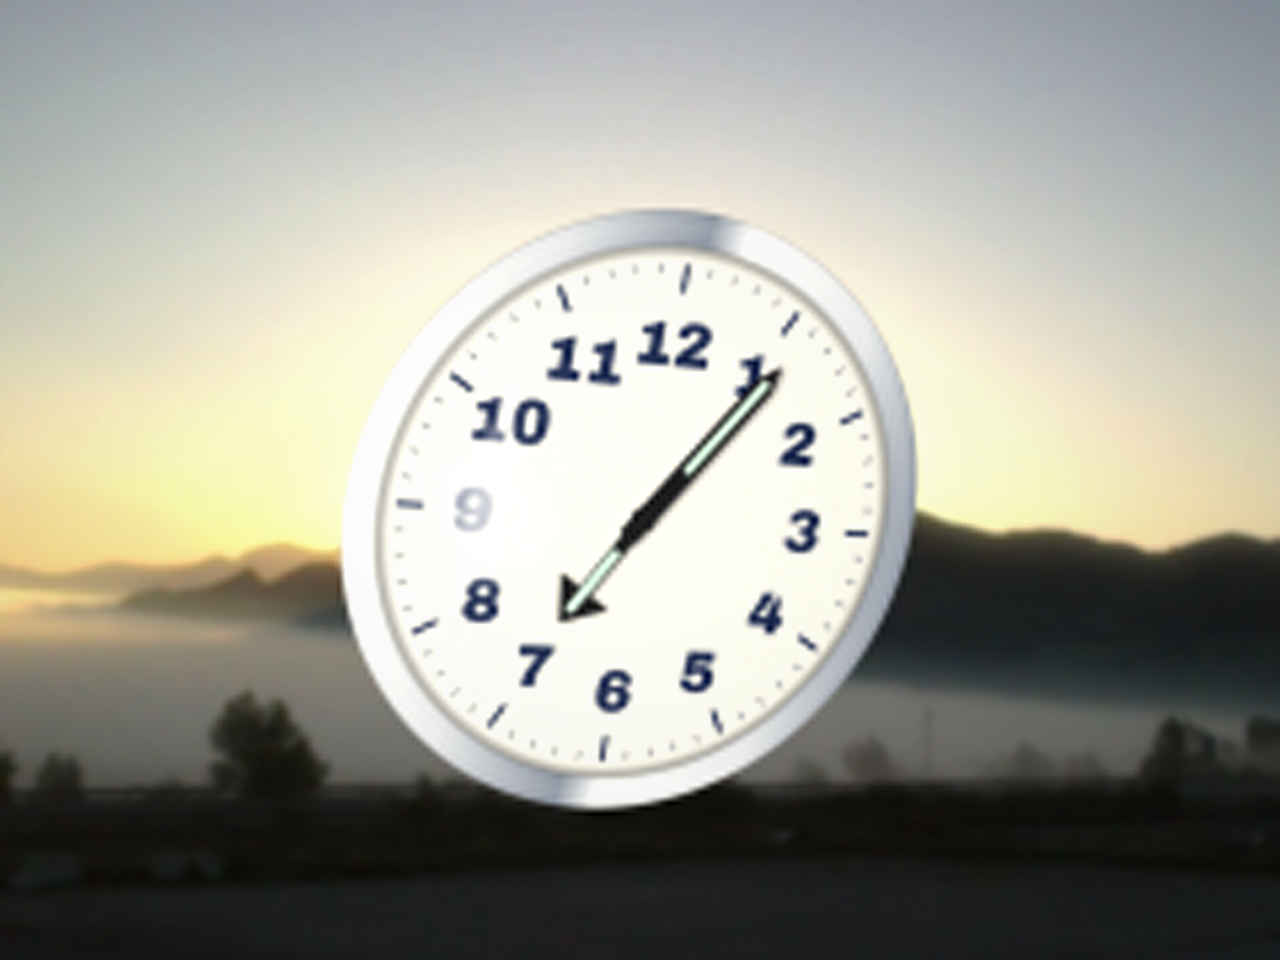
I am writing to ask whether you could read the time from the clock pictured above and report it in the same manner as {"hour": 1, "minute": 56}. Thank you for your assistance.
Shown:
{"hour": 7, "minute": 6}
